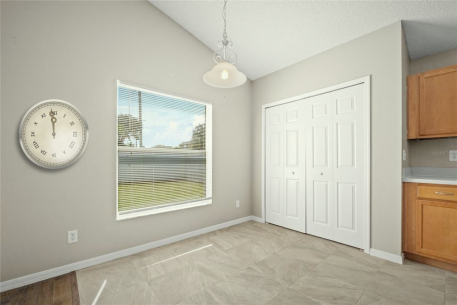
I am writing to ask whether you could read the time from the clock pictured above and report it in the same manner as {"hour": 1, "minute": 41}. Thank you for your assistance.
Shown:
{"hour": 11, "minute": 59}
